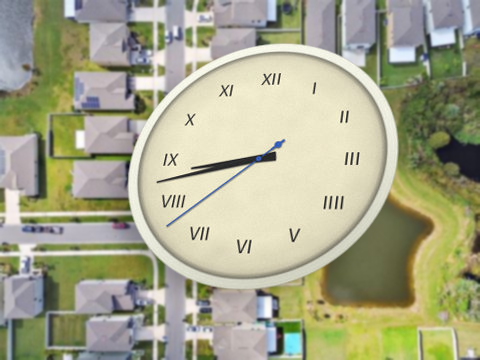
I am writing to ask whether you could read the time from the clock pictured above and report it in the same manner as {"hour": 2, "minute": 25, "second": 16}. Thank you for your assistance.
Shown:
{"hour": 8, "minute": 42, "second": 38}
